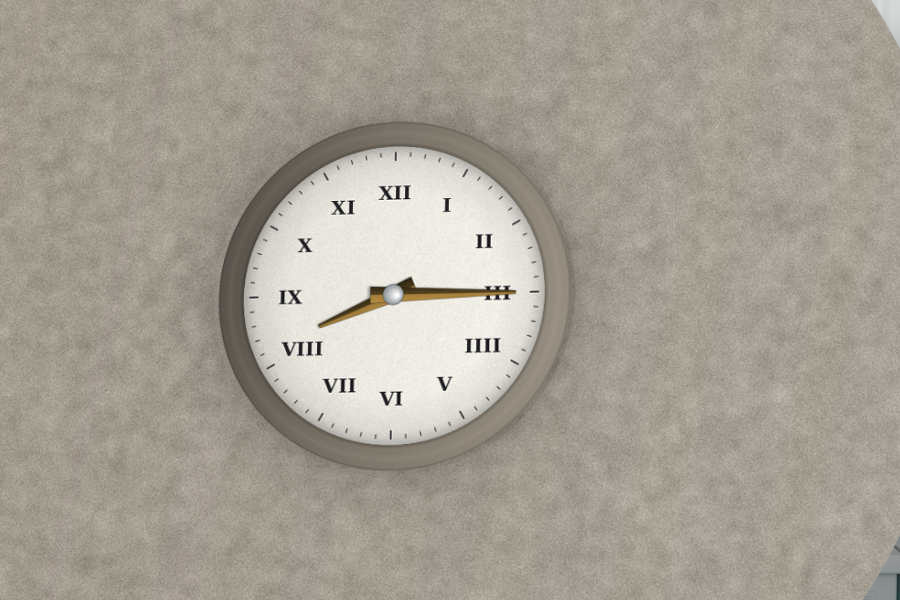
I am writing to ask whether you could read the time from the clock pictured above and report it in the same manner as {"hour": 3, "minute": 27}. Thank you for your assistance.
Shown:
{"hour": 8, "minute": 15}
